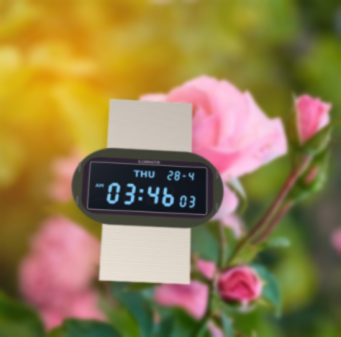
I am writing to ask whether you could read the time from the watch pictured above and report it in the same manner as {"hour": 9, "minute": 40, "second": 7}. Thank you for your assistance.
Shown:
{"hour": 3, "minute": 46, "second": 3}
